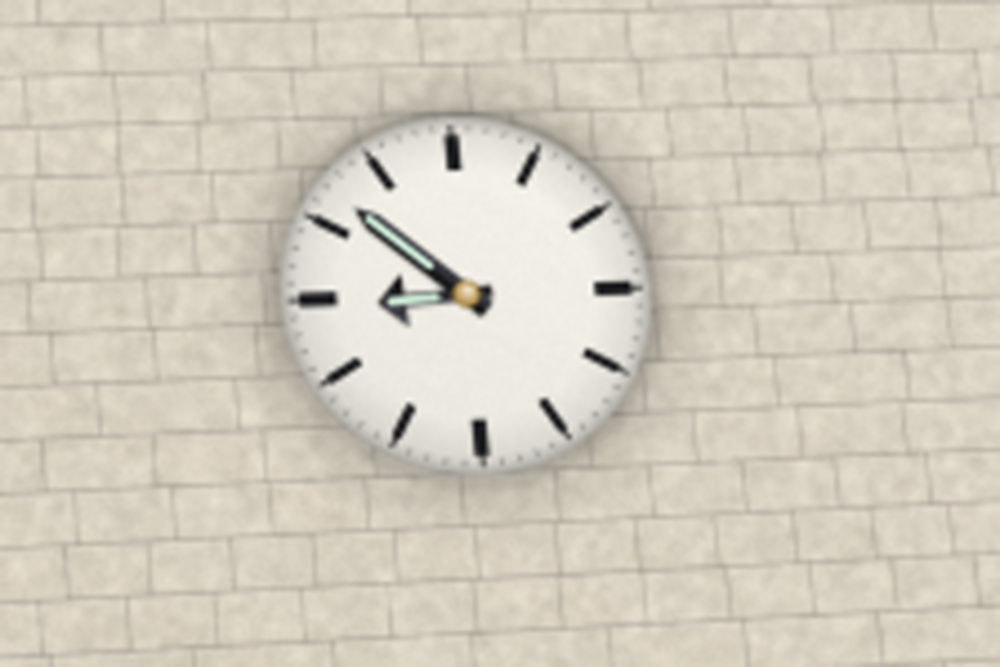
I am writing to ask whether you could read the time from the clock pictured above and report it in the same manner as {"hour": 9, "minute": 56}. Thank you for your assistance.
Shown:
{"hour": 8, "minute": 52}
